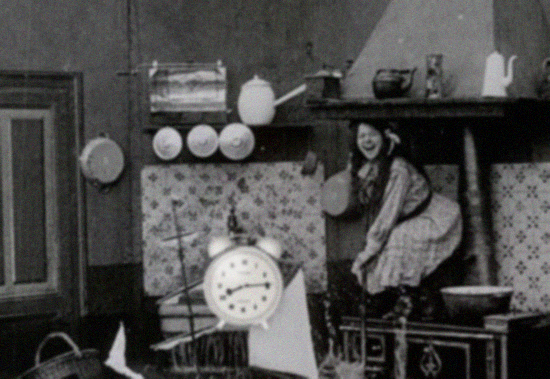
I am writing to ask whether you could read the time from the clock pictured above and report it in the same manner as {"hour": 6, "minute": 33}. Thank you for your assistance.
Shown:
{"hour": 8, "minute": 14}
